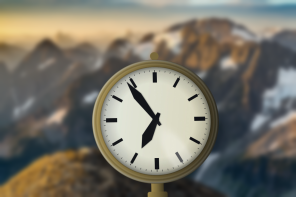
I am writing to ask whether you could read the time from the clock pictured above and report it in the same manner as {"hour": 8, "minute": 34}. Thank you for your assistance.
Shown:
{"hour": 6, "minute": 54}
